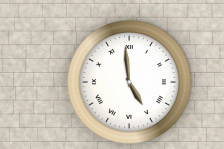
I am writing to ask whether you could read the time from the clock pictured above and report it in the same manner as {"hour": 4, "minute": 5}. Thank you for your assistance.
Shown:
{"hour": 4, "minute": 59}
